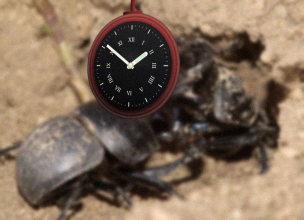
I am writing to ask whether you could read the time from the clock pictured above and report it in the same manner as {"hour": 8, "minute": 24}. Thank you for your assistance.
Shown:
{"hour": 1, "minute": 51}
